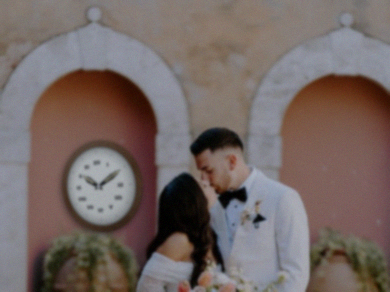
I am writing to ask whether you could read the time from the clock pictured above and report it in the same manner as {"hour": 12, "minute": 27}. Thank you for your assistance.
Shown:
{"hour": 10, "minute": 10}
